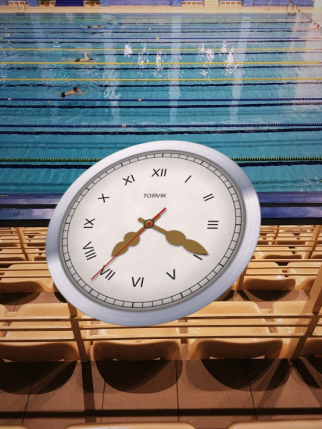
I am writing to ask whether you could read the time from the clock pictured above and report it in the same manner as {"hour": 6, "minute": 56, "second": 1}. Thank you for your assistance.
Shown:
{"hour": 7, "minute": 19, "second": 36}
